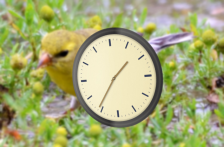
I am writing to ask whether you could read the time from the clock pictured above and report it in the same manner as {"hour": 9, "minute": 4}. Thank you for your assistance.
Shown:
{"hour": 1, "minute": 36}
